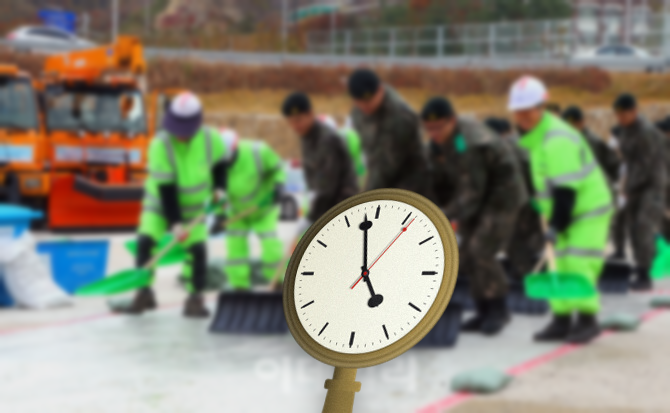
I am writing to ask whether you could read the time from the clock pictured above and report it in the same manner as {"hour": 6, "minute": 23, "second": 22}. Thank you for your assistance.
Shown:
{"hour": 4, "minute": 58, "second": 6}
